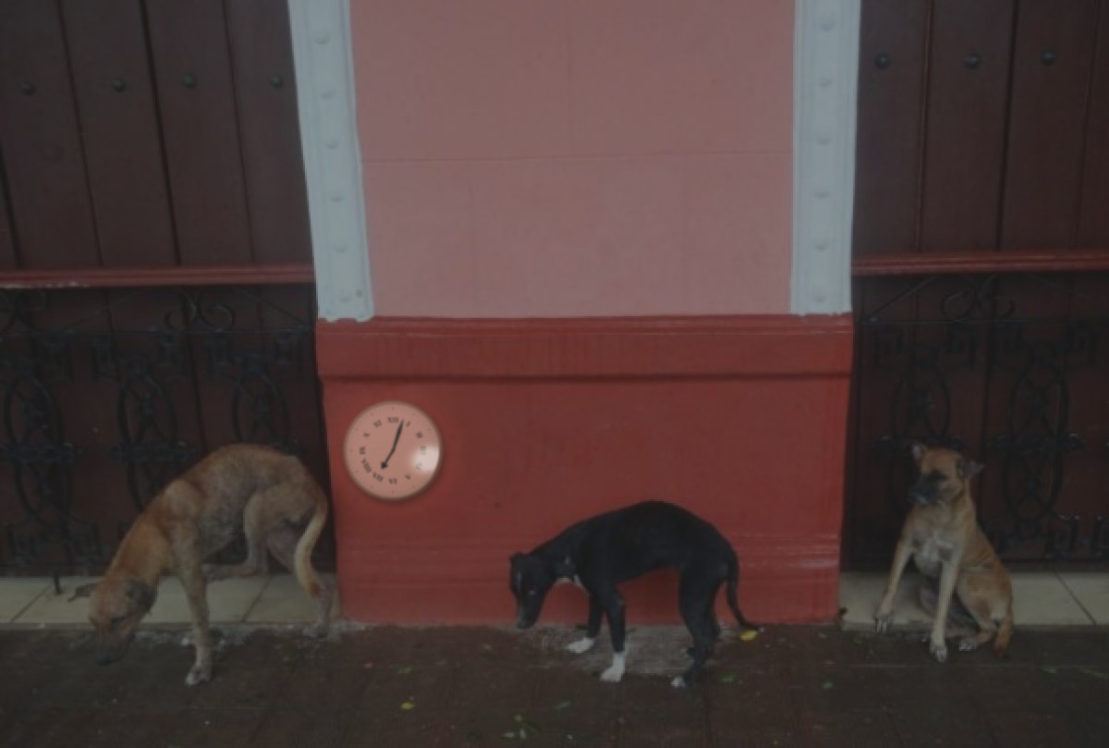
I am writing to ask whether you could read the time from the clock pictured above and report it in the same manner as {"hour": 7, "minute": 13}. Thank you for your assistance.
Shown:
{"hour": 7, "minute": 3}
